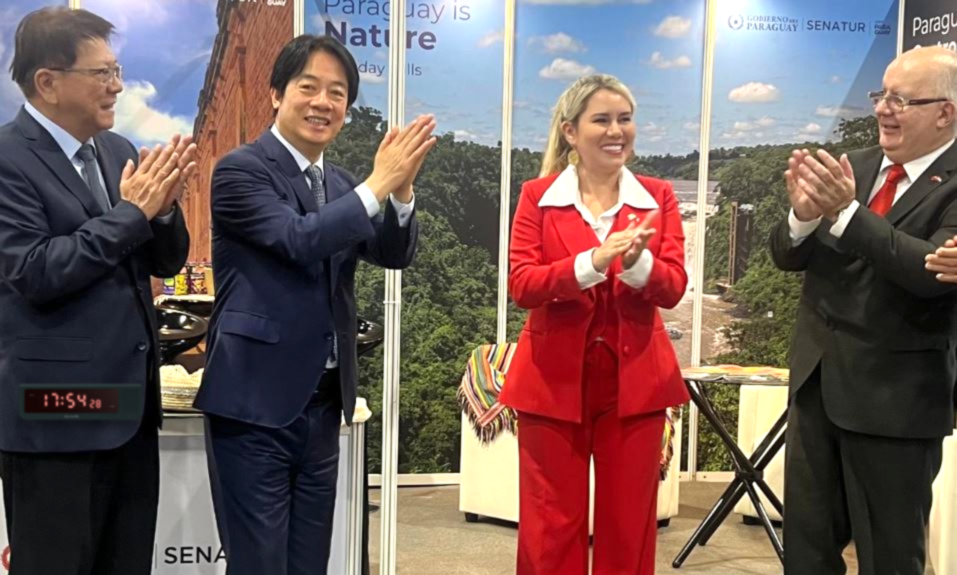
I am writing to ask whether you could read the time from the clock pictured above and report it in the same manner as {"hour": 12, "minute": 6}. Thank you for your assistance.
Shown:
{"hour": 17, "minute": 54}
